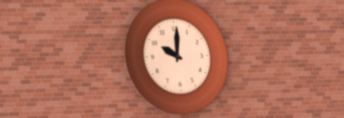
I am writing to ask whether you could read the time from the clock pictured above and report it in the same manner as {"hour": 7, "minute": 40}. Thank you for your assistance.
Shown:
{"hour": 10, "minute": 1}
